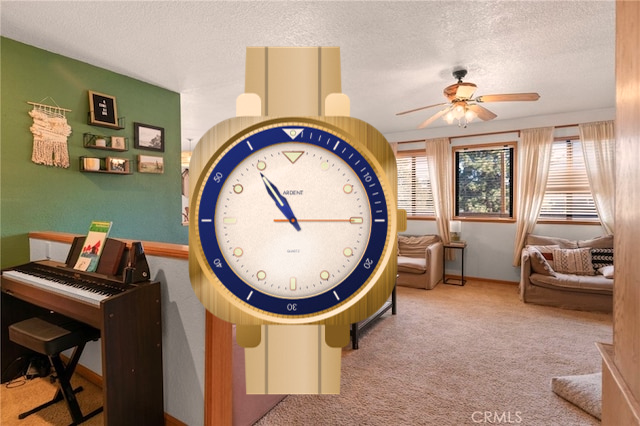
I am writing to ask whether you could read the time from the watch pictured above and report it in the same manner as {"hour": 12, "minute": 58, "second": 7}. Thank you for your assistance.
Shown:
{"hour": 10, "minute": 54, "second": 15}
